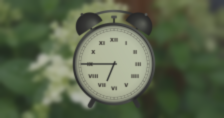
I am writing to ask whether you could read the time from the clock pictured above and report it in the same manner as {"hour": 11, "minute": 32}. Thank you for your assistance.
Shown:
{"hour": 6, "minute": 45}
